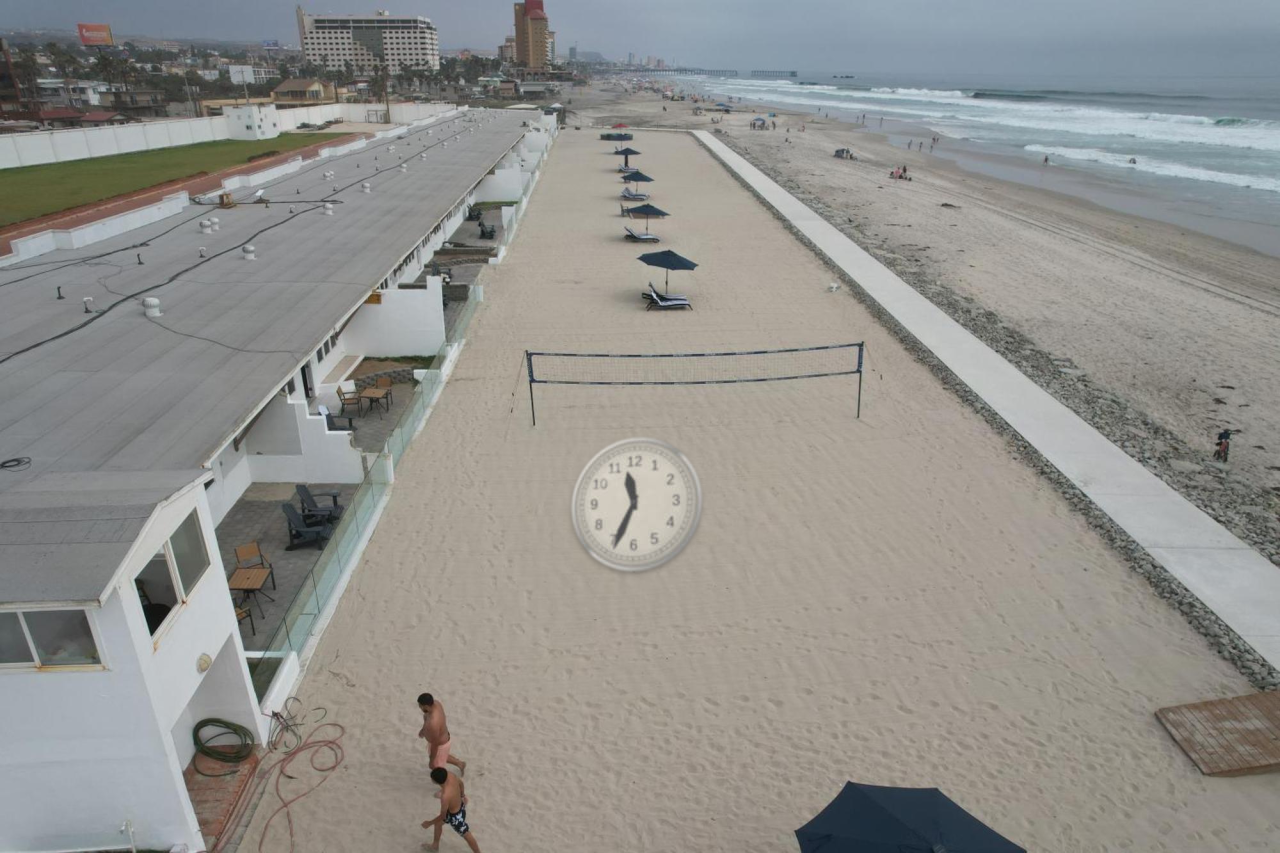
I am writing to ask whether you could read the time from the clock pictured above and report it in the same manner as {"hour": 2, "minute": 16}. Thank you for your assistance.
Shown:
{"hour": 11, "minute": 34}
